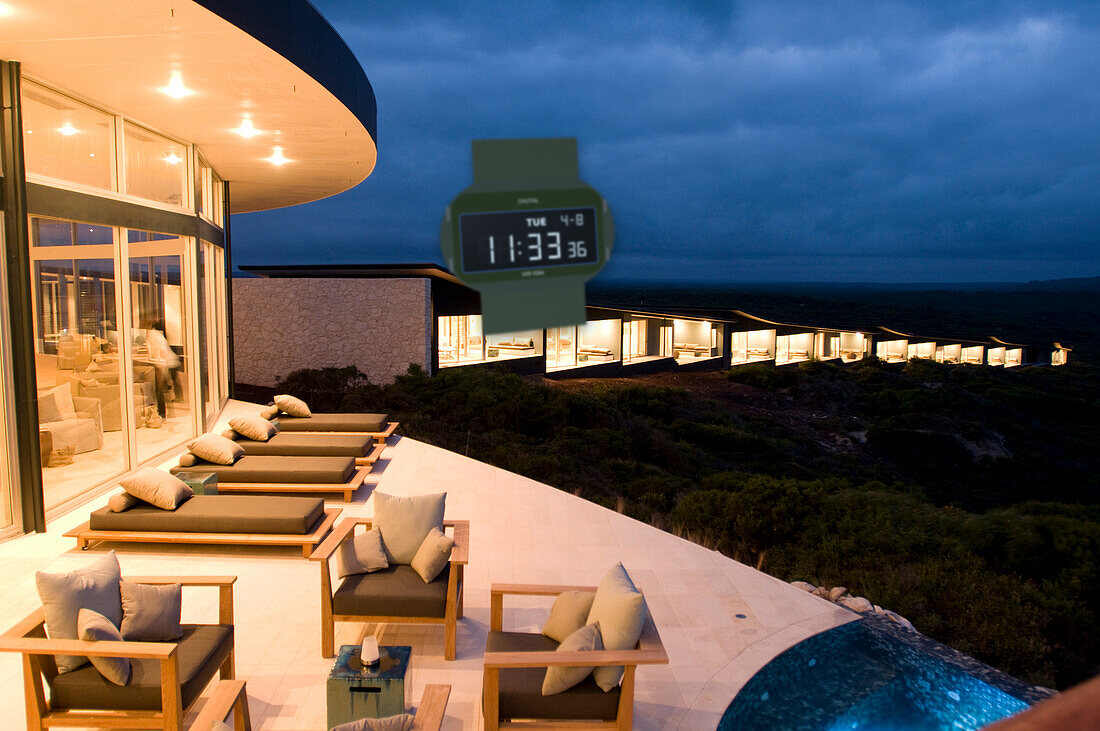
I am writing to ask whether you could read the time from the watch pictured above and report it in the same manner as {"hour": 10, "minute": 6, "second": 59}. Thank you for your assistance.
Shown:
{"hour": 11, "minute": 33, "second": 36}
